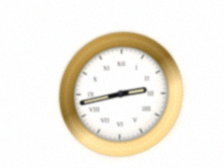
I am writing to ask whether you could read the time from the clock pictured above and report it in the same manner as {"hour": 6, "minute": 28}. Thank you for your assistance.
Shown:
{"hour": 2, "minute": 43}
